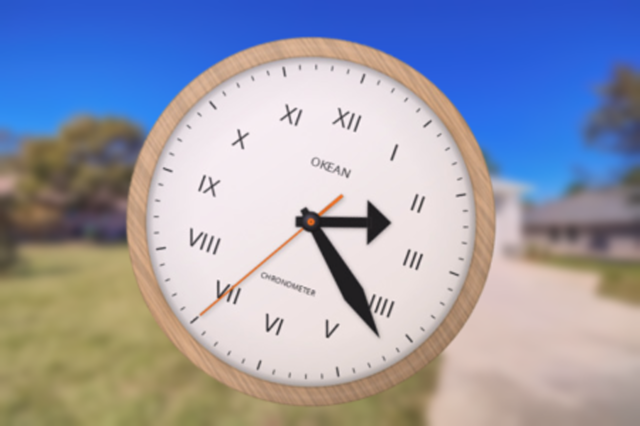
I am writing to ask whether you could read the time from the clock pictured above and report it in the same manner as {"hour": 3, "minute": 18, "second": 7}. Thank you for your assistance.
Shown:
{"hour": 2, "minute": 21, "second": 35}
